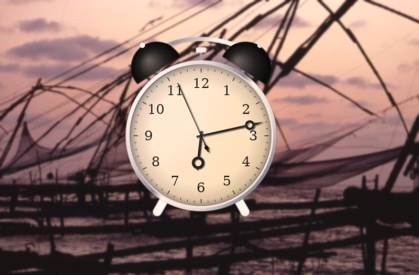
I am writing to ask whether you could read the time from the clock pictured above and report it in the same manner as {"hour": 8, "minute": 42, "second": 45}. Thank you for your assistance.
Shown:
{"hour": 6, "minute": 12, "second": 56}
